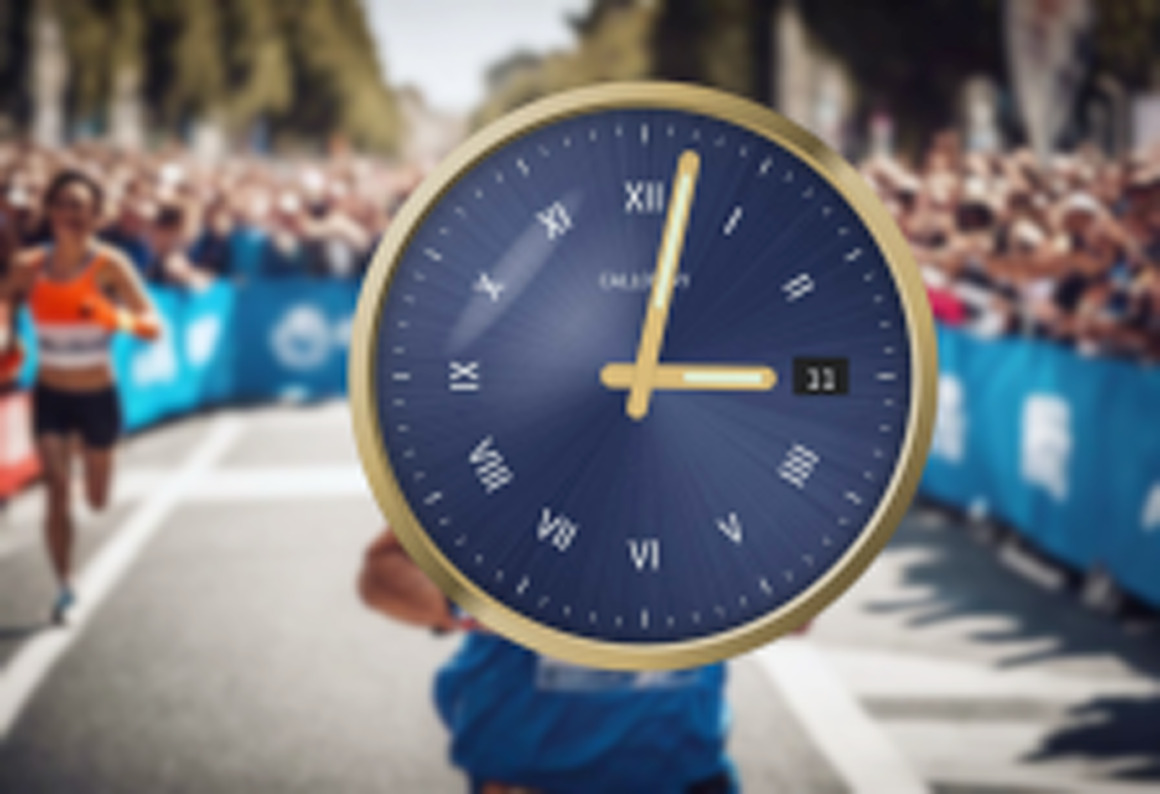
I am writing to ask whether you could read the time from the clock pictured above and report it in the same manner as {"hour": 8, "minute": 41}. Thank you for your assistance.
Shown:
{"hour": 3, "minute": 2}
